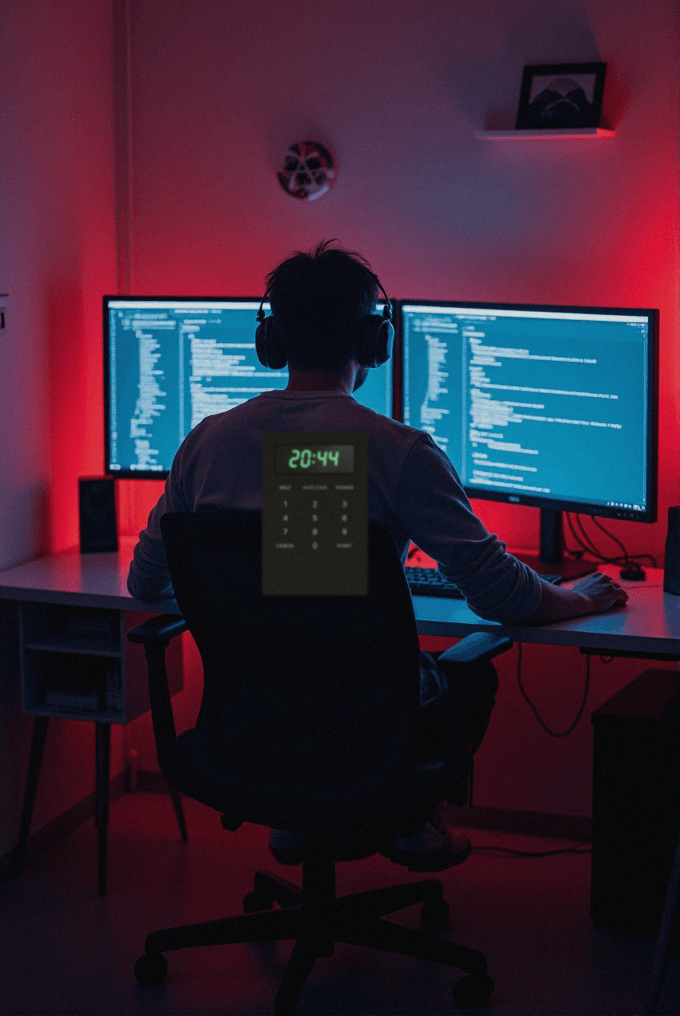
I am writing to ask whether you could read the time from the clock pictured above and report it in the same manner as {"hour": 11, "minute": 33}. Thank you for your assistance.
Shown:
{"hour": 20, "minute": 44}
